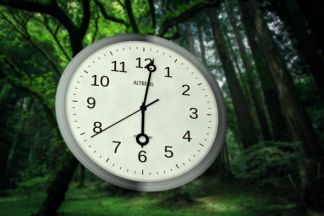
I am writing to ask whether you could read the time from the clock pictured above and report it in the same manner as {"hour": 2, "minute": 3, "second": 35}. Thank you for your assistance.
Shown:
{"hour": 6, "minute": 1, "second": 39}
